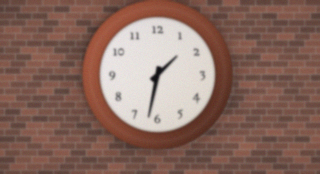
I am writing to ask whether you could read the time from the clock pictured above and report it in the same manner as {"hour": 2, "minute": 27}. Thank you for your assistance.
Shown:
{"hour": 1, "minute": 32}
